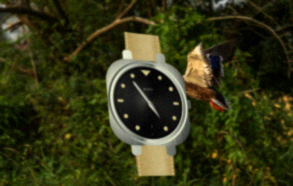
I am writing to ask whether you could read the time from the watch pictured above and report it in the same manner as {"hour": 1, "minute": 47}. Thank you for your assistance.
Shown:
{"hour": 4, "minute": 54}
